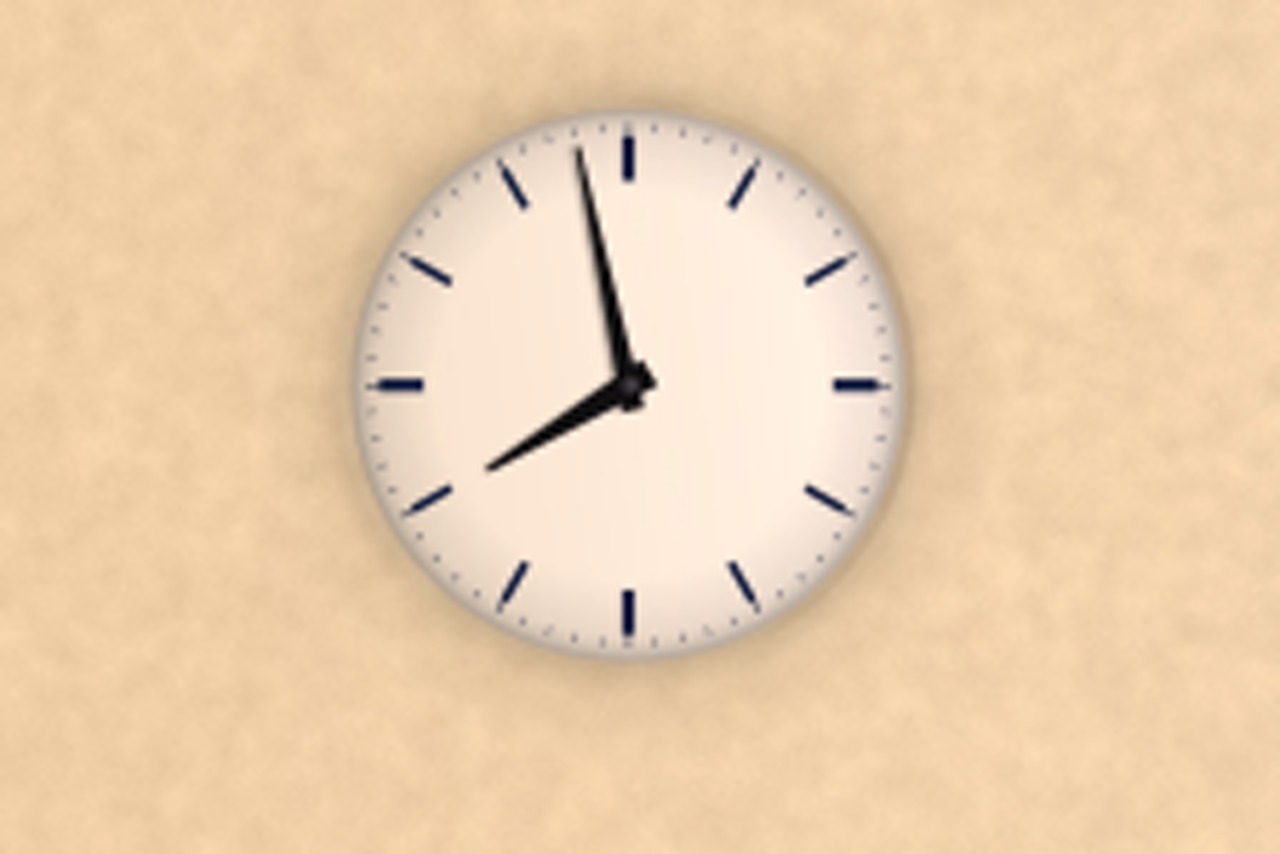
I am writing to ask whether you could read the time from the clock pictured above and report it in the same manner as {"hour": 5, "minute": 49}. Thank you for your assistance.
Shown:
{"hour": 7, "minute": 58}
